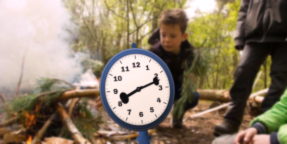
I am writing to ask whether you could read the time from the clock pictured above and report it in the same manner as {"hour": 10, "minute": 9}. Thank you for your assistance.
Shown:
{"hour": 8, "minute": 12}
